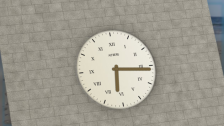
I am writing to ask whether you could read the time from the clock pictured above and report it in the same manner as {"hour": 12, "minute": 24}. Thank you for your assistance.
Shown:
{"hour": 6, "minute": 16}
